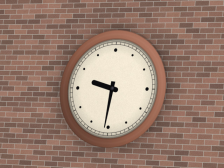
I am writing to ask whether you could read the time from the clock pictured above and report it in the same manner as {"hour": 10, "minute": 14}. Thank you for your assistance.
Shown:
{"hour": 9, "minute": 31}
